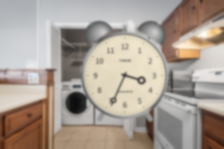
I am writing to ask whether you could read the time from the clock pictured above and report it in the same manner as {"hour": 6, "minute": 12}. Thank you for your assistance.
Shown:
{"hour": 3, "minute": 34}
